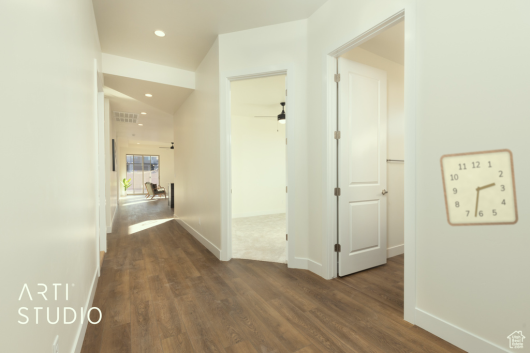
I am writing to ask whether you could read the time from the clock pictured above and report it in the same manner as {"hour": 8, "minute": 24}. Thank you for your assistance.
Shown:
{"hour": 2, "minute": 32}
